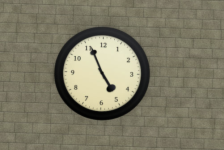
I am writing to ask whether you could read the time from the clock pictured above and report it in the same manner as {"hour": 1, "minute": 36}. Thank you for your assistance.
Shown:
{"hour": 4, "minute": 56}
